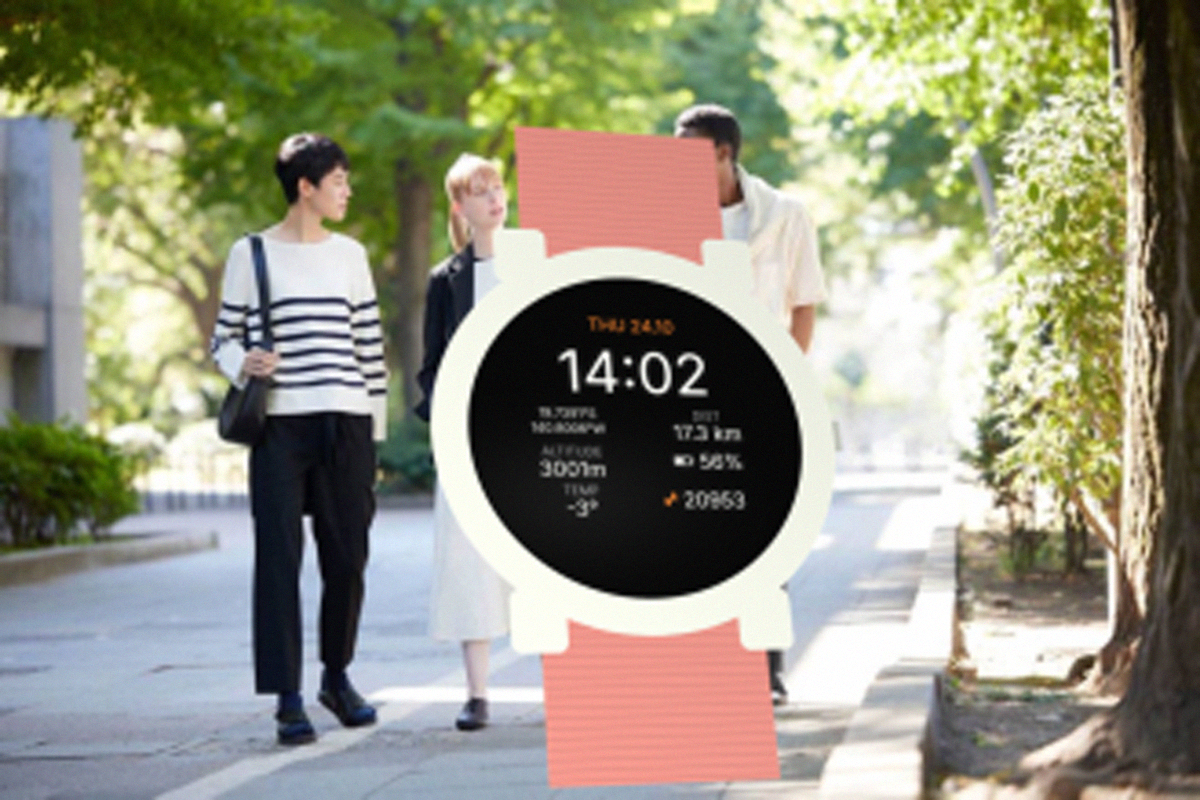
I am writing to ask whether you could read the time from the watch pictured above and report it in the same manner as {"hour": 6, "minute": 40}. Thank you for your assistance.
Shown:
{"hour": 14, "minute": 2}
